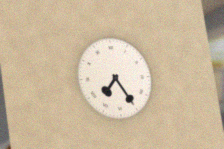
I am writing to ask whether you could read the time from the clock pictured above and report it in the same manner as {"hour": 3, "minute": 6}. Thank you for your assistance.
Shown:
{"hour": 7, "minute": 25}
